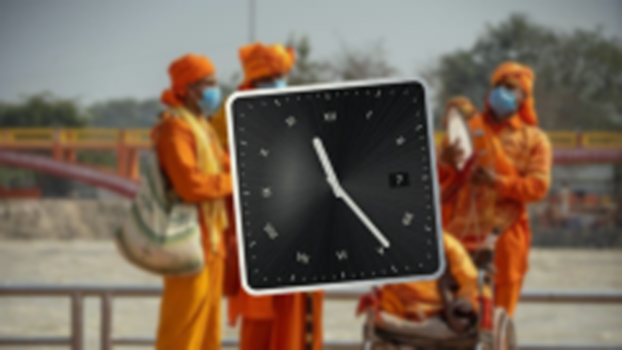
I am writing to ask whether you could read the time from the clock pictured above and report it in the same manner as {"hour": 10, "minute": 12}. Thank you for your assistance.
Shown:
{"hour": 11, "minute": 24}
